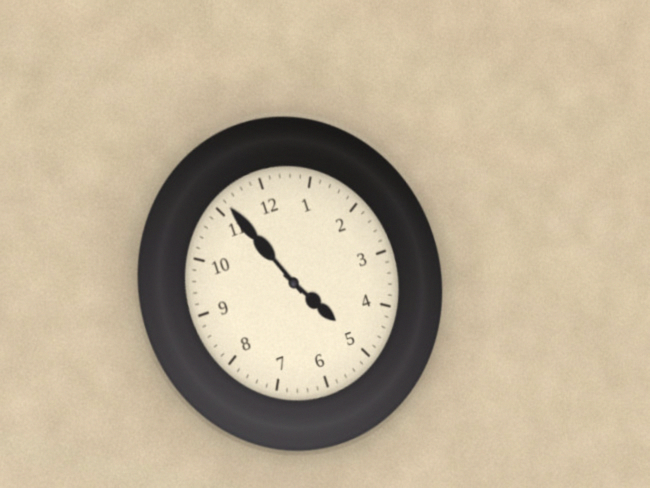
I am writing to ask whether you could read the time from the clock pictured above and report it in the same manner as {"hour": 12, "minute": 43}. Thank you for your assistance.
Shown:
{"hour": 4, "minute": 56}
